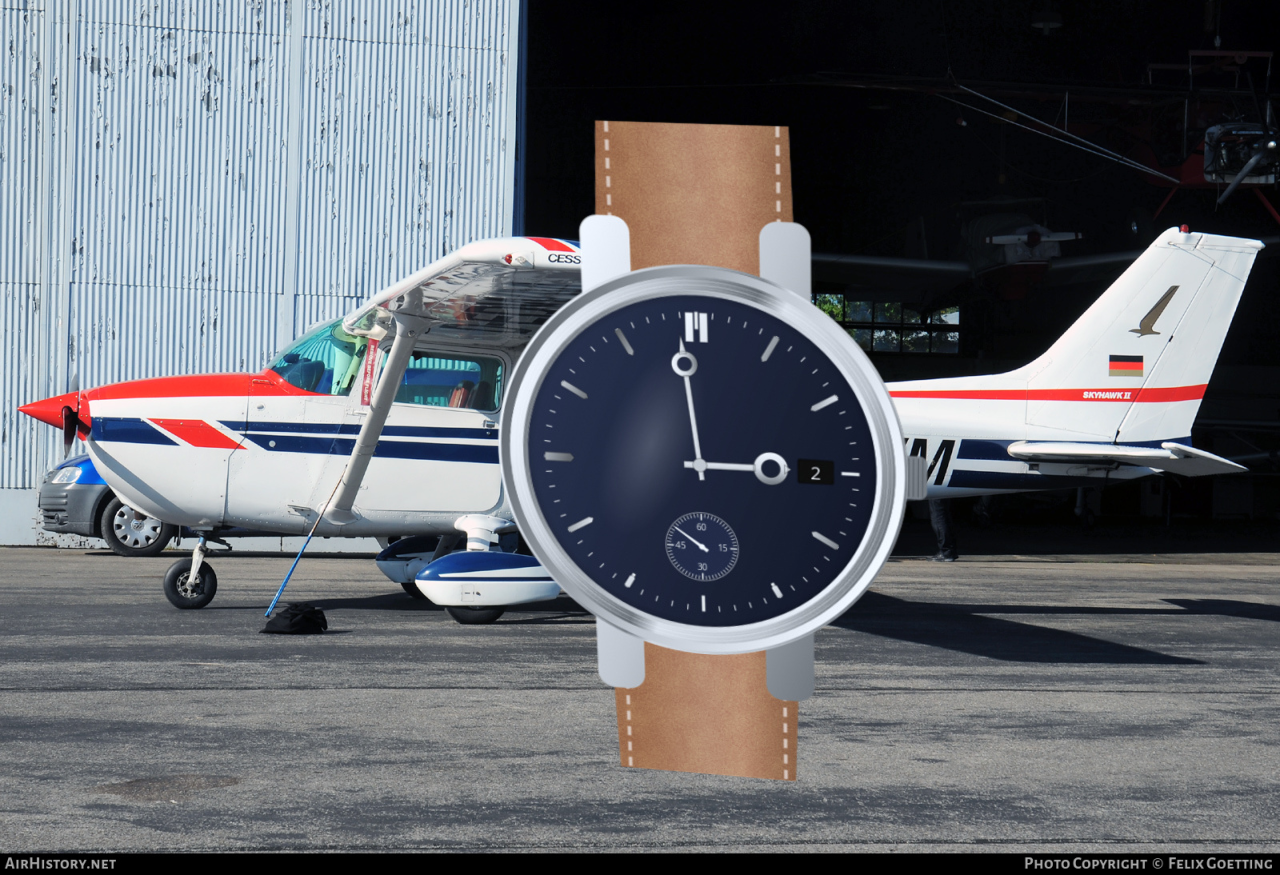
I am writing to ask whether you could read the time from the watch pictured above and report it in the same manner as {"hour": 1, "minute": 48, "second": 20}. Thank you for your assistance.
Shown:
{"hour": 2, "minute": 58, "second": 51}
